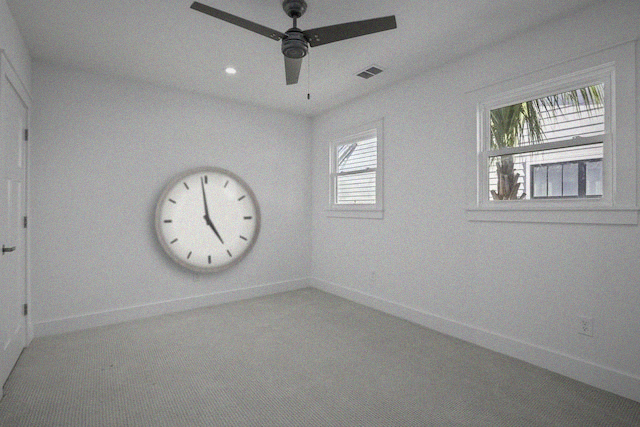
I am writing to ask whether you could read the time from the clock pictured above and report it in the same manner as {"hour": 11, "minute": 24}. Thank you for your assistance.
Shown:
{"hour": 4, "minute": 59}
